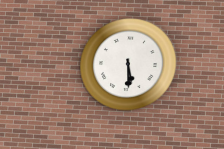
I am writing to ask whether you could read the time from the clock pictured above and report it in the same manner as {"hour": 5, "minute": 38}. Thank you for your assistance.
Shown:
{"hour": 5, "minute": 29}
